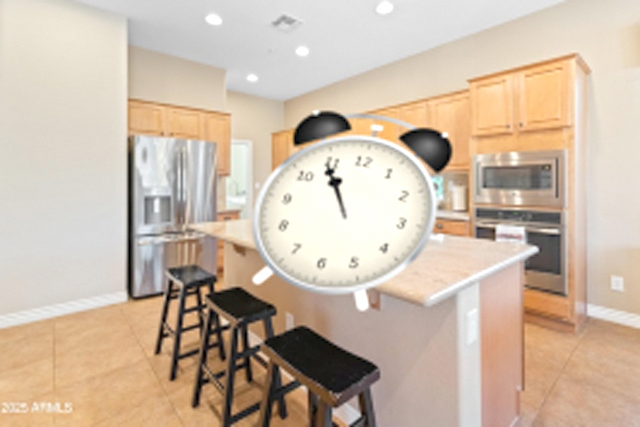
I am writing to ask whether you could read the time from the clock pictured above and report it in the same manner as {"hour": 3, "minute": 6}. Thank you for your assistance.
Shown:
{"hour": 10, "minute": 54}
